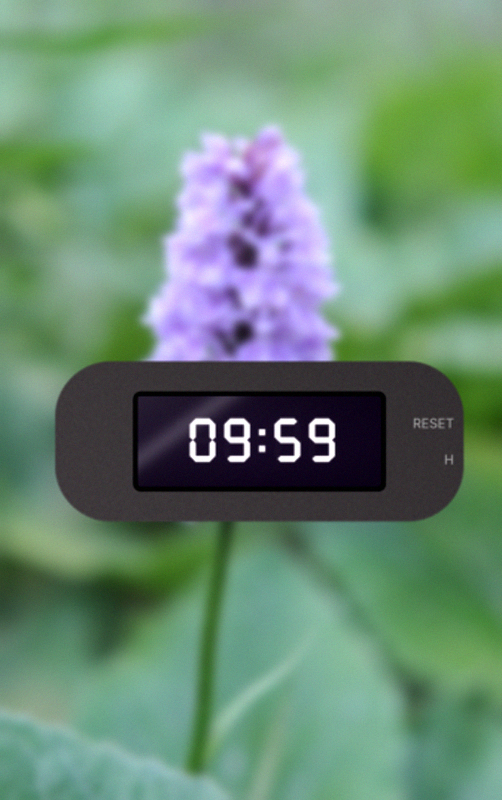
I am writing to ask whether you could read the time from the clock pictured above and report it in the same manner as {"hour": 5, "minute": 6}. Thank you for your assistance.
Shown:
{"hour": 9, "minute": 59}
